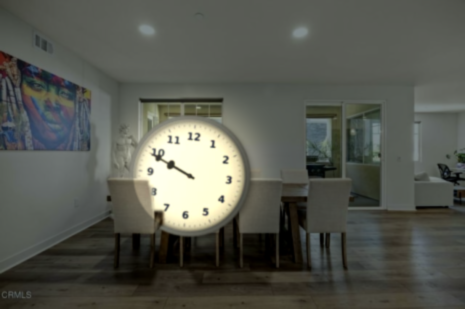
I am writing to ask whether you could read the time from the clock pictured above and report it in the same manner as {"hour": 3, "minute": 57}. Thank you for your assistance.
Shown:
{"hour": 9, "minute": 49}
